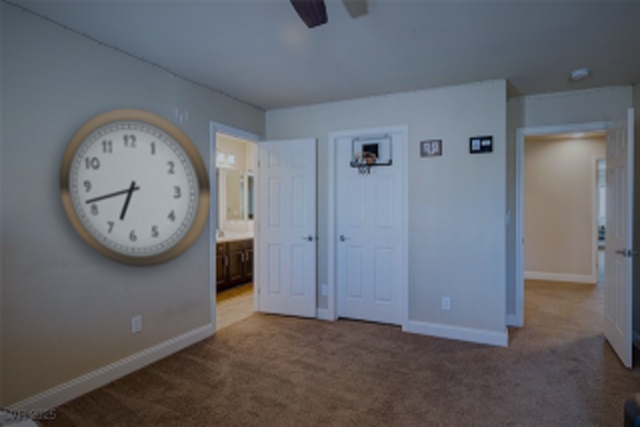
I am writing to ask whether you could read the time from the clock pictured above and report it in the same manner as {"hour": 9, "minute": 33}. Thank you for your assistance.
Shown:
{"hour": 6, "minute": 42}
